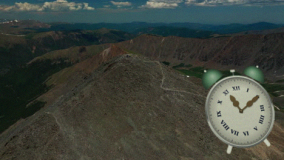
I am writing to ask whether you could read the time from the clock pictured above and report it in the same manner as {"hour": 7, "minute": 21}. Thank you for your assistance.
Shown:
{"hour": 11, "minute": 10}
